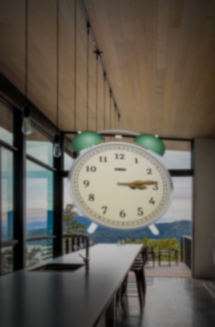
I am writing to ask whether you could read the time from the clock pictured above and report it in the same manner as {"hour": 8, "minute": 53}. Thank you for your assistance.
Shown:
{"hour": 3, "minute": 14}
